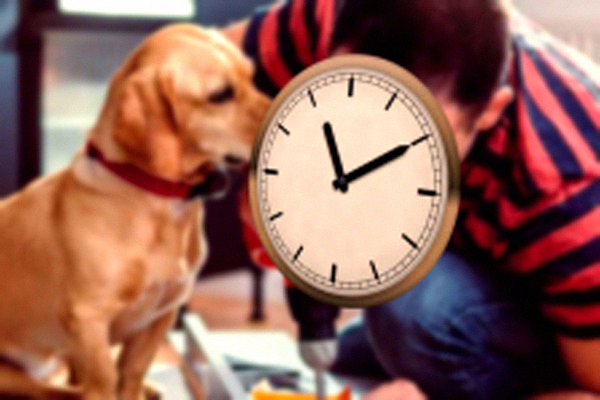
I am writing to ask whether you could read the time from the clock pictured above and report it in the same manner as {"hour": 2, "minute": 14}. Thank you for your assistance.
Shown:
{"hour": 11, "minute": 10}
